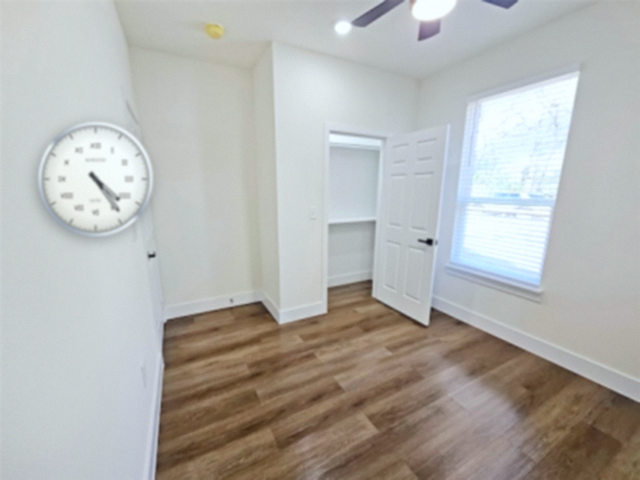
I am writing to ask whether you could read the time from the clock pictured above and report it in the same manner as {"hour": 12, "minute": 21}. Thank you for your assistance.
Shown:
{"hour": 4, "minute": 24}
